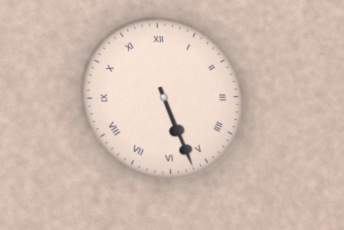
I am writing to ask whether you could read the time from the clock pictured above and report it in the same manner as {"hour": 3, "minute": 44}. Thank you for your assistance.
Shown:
{"hour": 5, "minute": 27}
